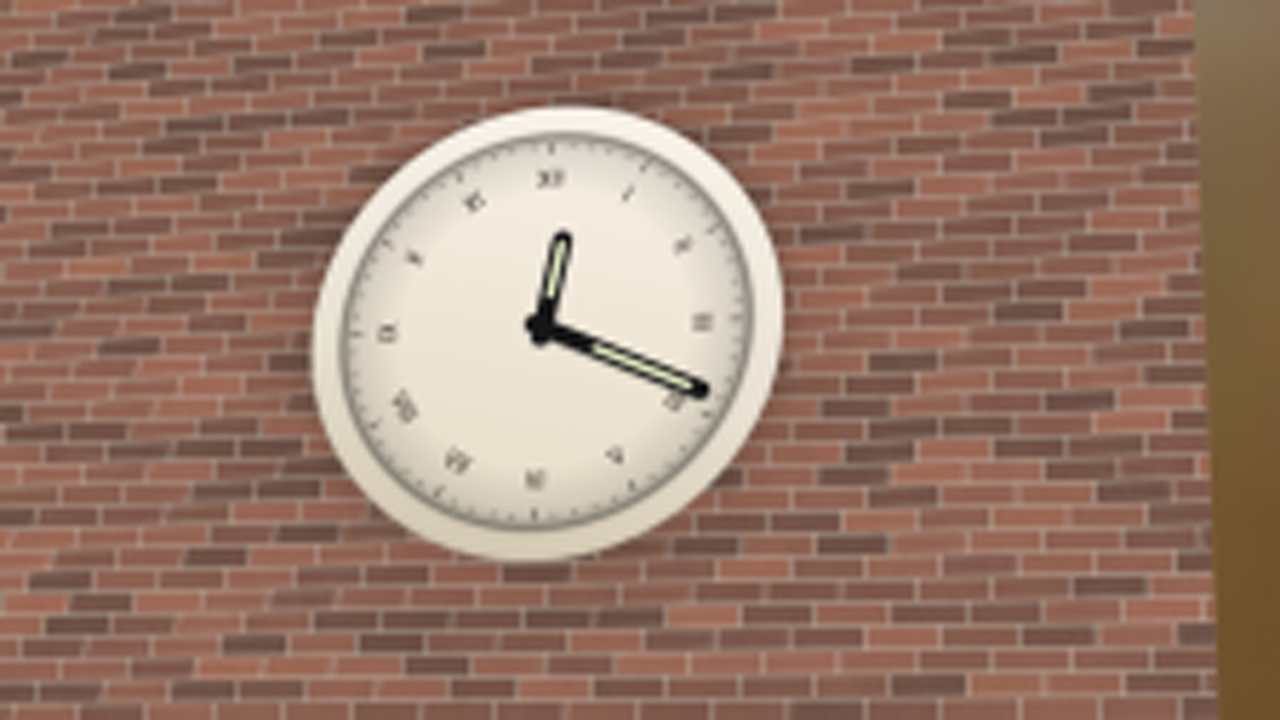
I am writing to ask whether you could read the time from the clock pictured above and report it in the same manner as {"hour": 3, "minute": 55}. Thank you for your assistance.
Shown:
{"hour": 12, "minute": 19}
